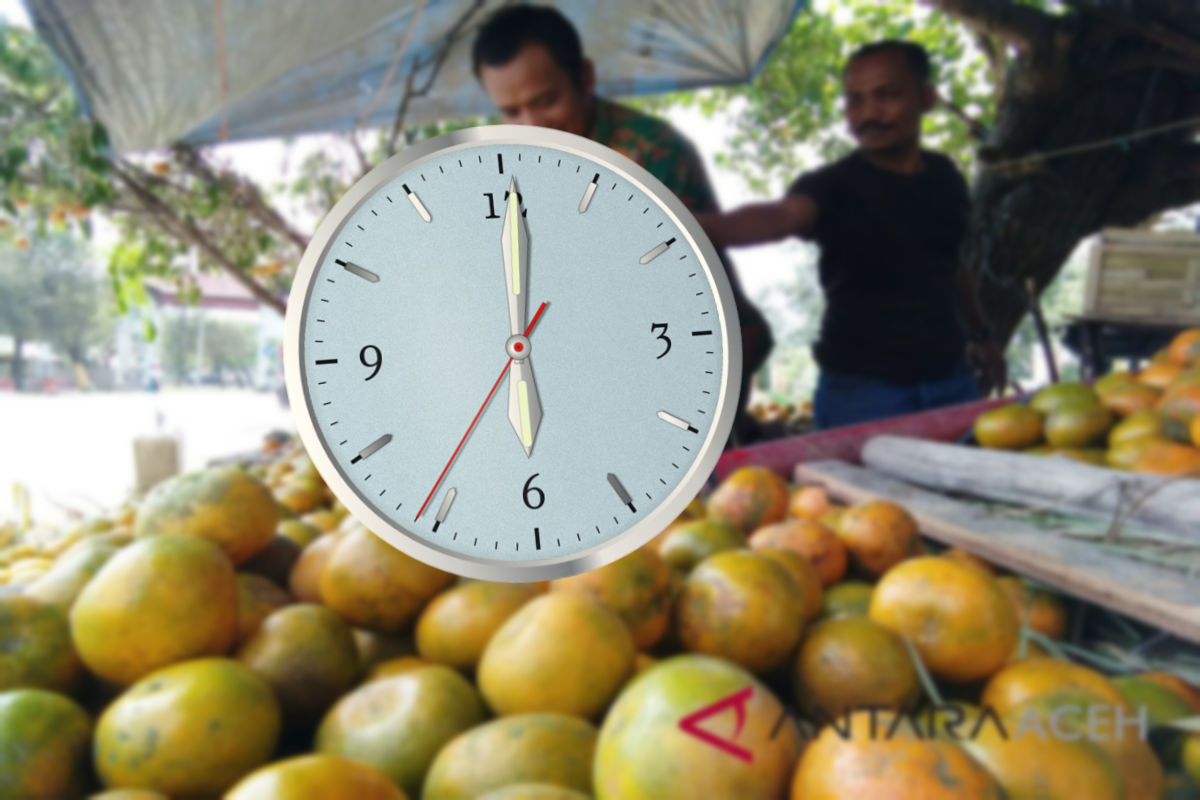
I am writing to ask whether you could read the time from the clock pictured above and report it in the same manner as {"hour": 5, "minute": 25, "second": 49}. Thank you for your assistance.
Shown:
{"hour": 6, "minute": 0, "second": 36}
